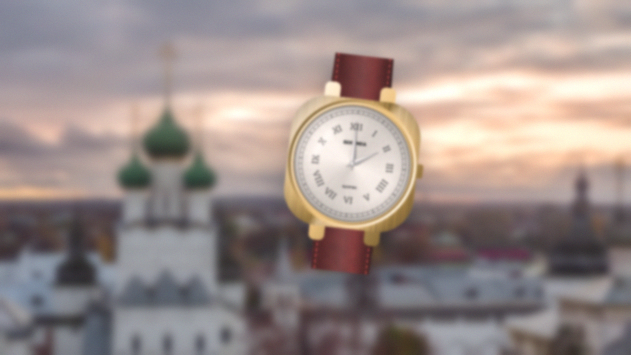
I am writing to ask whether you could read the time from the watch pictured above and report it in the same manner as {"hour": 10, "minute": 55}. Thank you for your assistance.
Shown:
{"hour": 2, "minute": 0}
